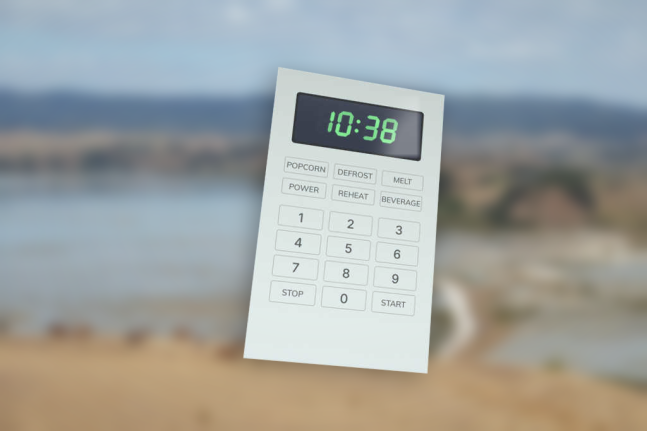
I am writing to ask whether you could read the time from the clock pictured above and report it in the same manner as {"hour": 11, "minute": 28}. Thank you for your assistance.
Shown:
{"hour": 10, "minute": 38}
